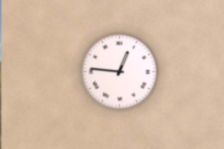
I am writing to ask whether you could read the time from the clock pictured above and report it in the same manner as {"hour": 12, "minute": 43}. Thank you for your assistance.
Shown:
{"hour": 12, "minute": 46}
